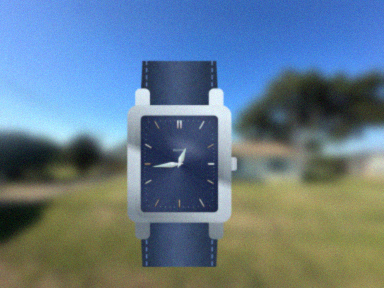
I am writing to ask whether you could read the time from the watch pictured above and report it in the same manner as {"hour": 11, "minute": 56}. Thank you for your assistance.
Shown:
{"hour": 12, "minute": 44}
